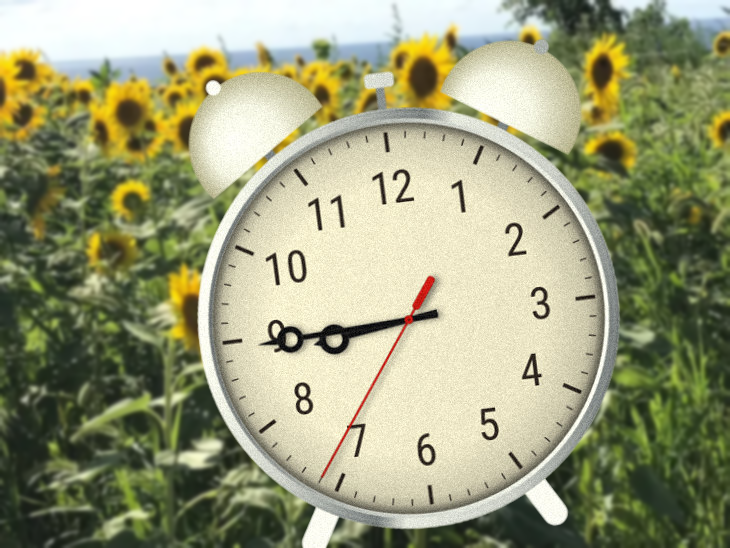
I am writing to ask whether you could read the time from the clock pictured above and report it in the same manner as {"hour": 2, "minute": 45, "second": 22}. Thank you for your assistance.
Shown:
{"hour": 8, "minute": 44, "second": 36}
